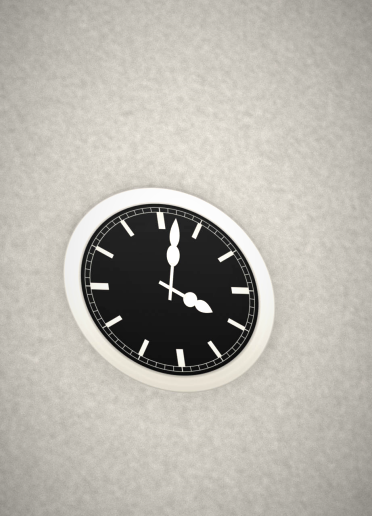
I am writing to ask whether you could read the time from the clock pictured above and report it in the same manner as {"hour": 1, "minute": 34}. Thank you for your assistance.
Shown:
{"hour": 4, "minute": 2}
